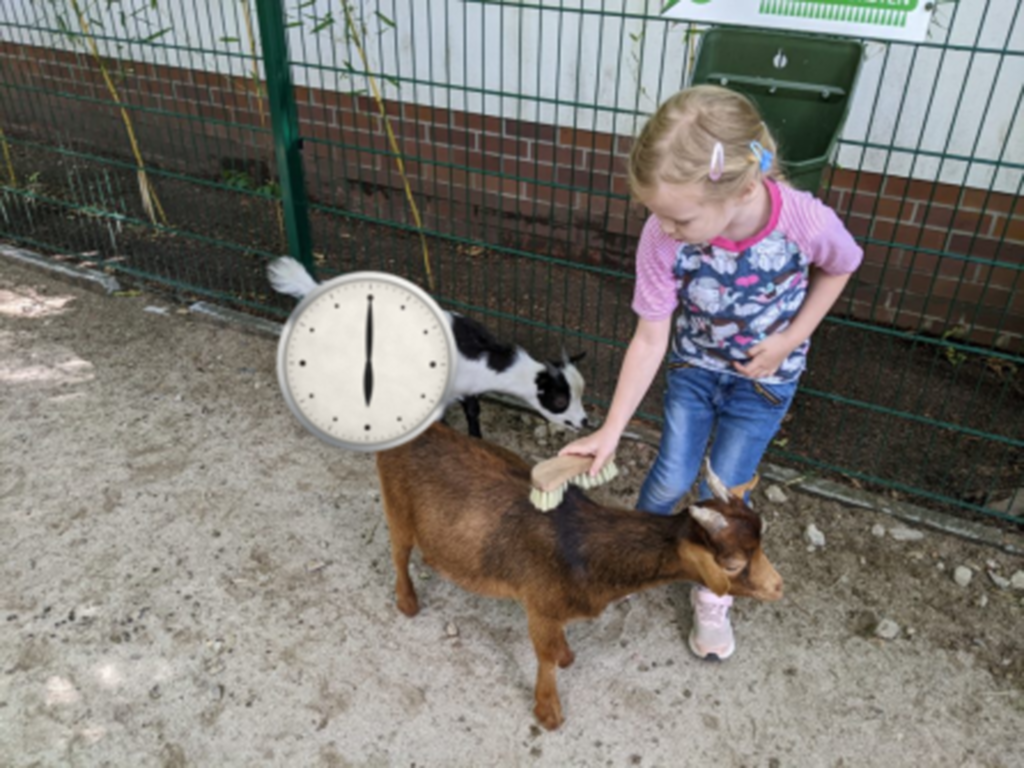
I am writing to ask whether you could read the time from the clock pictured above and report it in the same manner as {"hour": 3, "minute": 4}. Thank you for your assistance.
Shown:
{"hour": 6, "minute": 0}
